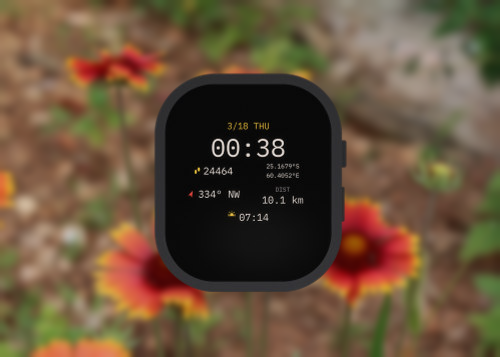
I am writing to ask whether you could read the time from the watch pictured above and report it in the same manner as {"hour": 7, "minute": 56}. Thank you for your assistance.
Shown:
{"hour": 0, "minute": 38}
